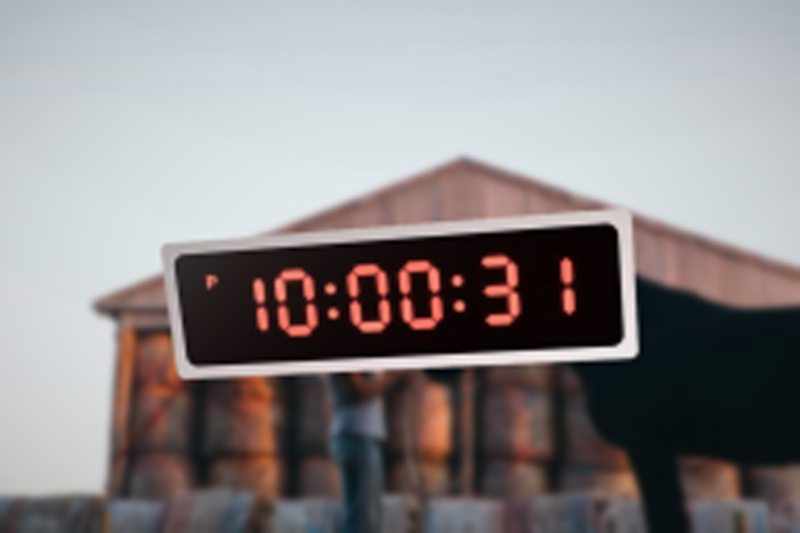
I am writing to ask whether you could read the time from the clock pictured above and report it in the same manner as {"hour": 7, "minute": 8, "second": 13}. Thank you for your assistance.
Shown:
{"hour": 10, "minute": 0, "second": 31}
